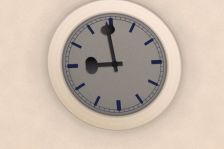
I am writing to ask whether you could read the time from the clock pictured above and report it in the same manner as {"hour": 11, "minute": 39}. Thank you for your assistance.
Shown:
{"hour": 8, "minute": 59}
